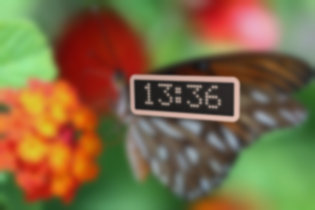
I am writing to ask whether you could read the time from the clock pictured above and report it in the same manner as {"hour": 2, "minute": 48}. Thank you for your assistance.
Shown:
{"hour": 13, "minute": 36}
